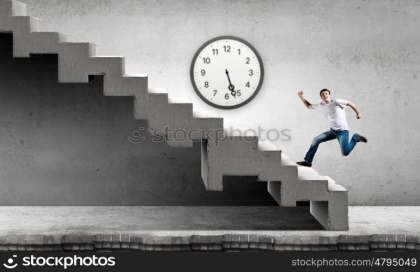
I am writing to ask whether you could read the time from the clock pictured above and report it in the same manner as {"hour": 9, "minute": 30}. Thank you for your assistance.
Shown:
{"hour": 5, "minute": 27}
